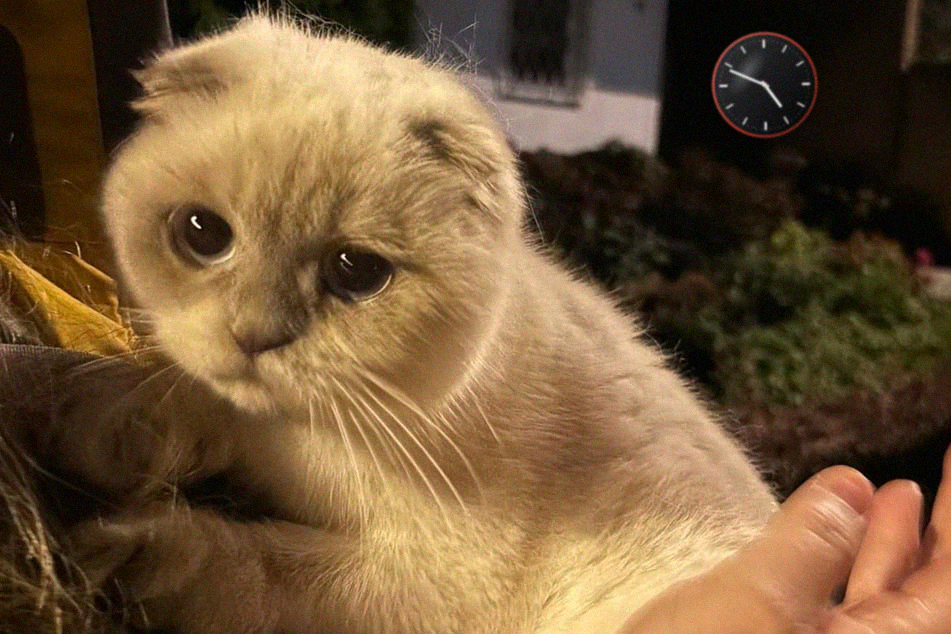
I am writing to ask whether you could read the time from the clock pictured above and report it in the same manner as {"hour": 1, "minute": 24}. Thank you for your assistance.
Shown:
{"hour": 4, "minute": 49}
